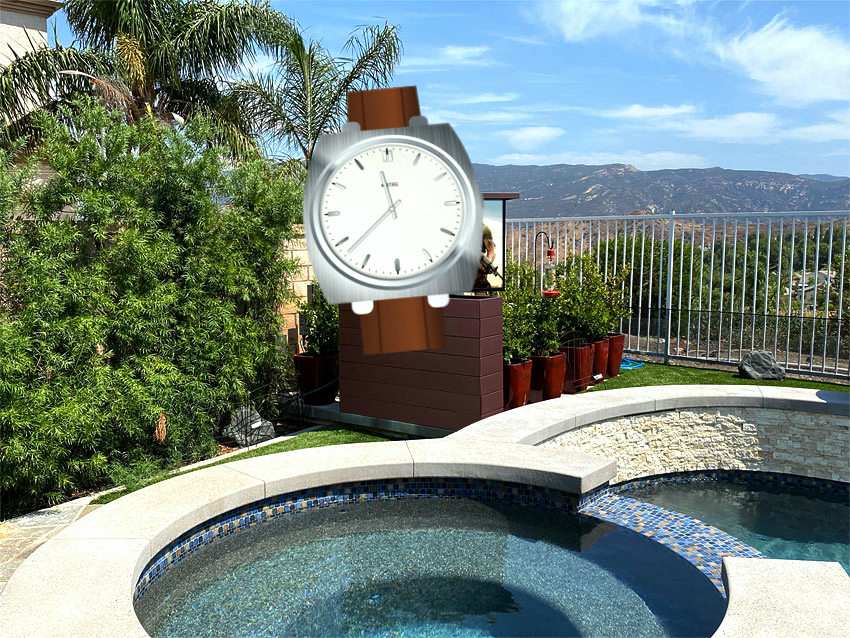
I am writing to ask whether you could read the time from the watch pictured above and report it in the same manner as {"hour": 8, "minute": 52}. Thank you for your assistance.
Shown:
{"hour": 11, "minute": 38}
